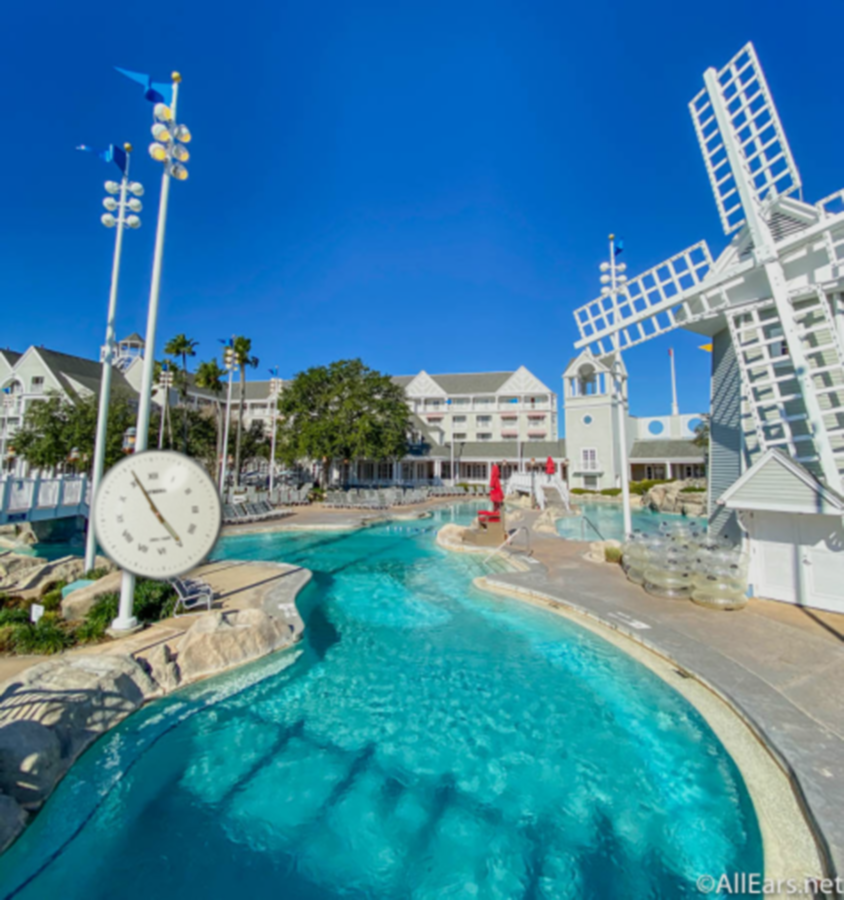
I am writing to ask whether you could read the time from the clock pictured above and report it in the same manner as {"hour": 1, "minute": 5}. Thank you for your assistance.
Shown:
{"hour": 4, "minute": 56}
